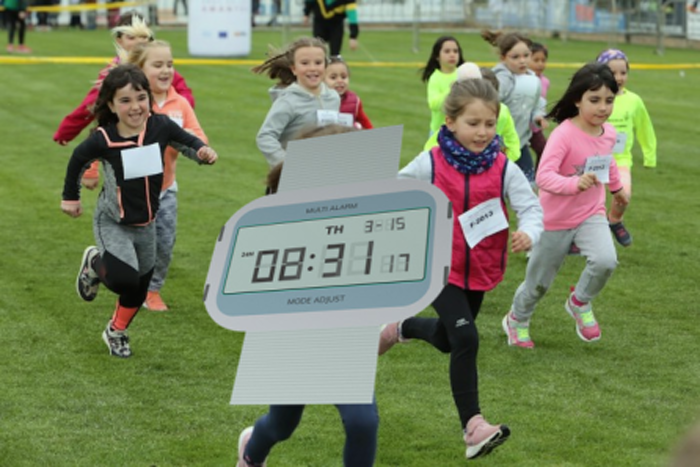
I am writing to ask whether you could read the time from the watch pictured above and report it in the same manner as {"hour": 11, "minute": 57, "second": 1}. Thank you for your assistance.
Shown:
{"hour": 8, "minute": 31, "second": 17}
